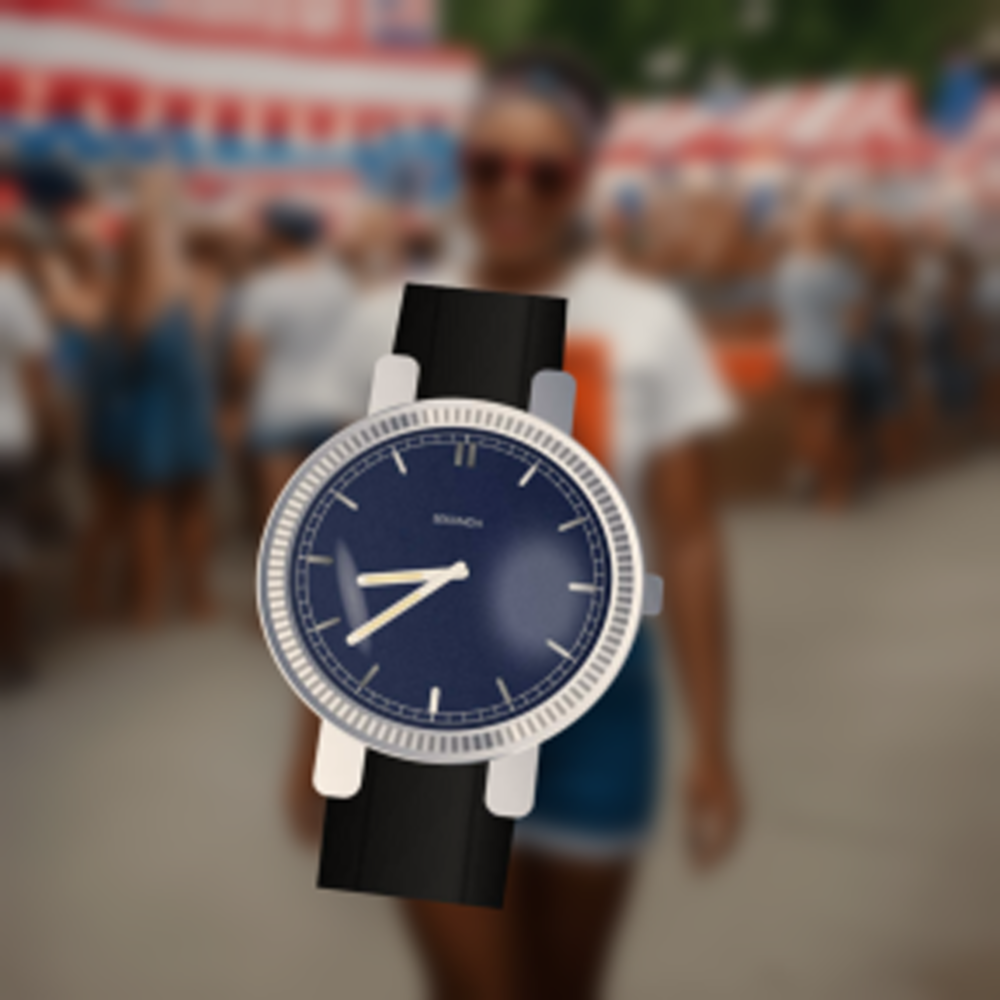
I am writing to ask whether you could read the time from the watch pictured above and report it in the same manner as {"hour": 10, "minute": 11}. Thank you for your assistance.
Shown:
{"hour": 8, "minute": 38}
